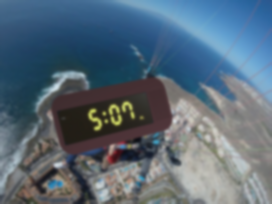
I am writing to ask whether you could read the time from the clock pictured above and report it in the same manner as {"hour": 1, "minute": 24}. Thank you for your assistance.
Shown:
{"hour": 5, "minute": 7}
